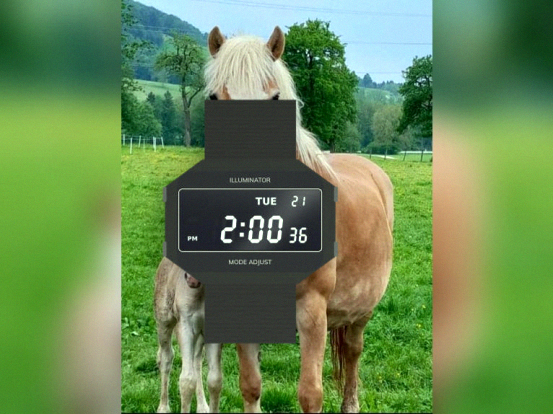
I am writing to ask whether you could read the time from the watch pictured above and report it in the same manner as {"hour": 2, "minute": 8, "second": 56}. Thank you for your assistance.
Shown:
{"hour": 2, "minute": 0, "second": 36}
